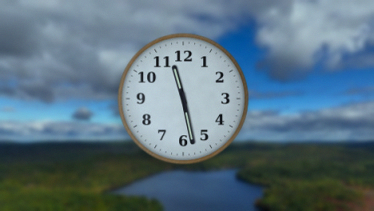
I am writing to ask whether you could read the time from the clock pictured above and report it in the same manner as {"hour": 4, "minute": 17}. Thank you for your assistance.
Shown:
{"hour": 11, "minute": 28}
